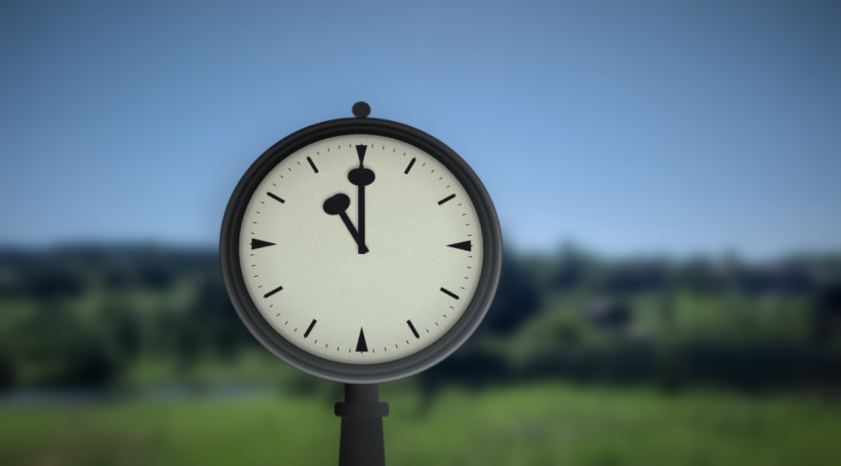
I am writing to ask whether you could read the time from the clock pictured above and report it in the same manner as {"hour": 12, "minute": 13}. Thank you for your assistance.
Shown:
{"hour": 11, "minute": 0}
